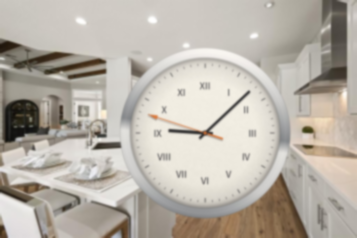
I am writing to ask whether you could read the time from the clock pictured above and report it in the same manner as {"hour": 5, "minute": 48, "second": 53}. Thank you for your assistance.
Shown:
{"hour": 9, "minute": 7, "second": 48}
